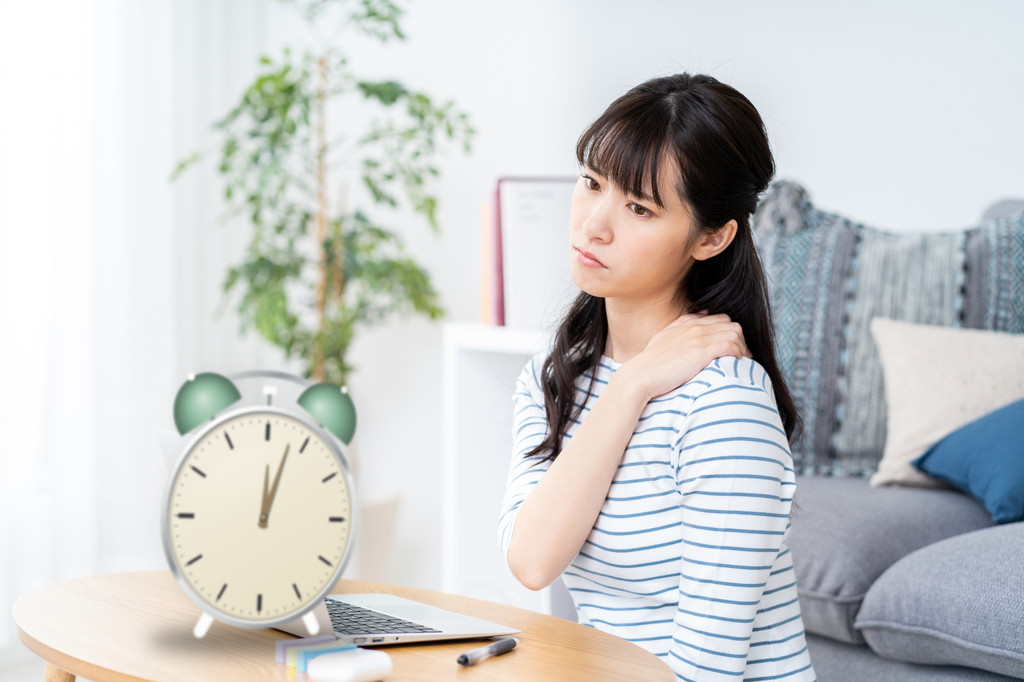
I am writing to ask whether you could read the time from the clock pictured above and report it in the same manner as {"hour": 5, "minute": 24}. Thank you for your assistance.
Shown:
{"hour": 12, "minute": 3}
